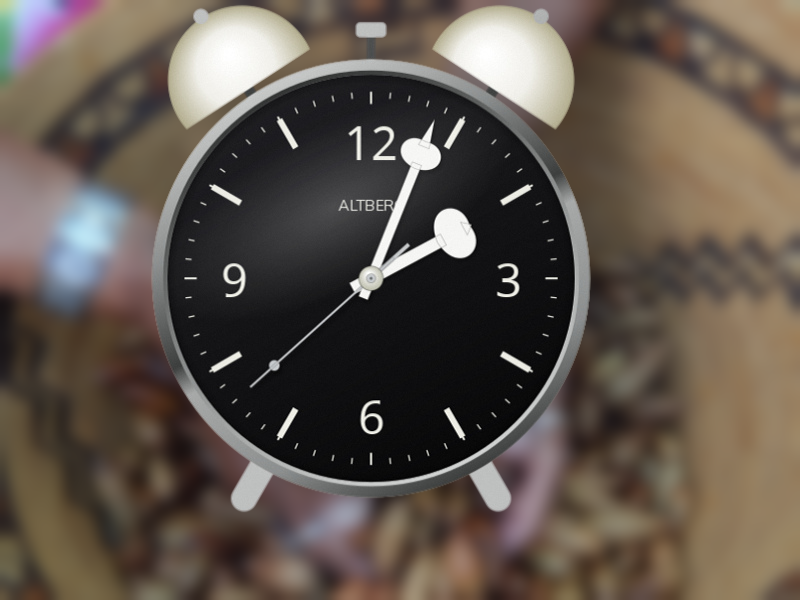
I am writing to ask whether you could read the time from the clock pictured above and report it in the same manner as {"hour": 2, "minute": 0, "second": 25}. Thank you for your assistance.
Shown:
{"hour": 2, "minute": 3, "second": 38}
